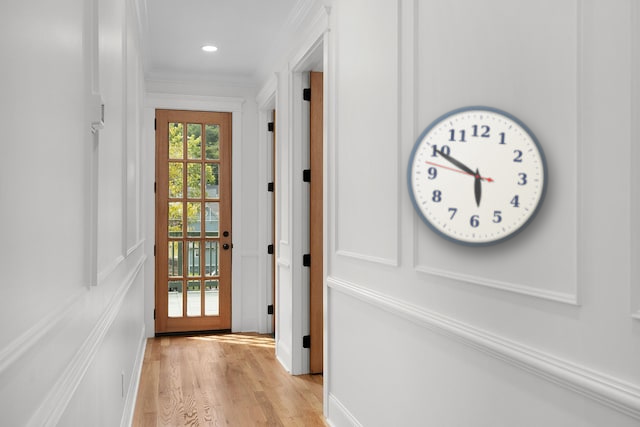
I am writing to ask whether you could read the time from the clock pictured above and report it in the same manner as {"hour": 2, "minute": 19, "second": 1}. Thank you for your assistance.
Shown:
{"hour": 5, "minute": 49, "second": 47}
